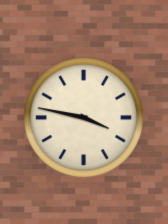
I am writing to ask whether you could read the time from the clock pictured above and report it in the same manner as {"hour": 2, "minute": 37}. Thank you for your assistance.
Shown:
{"hour": 3, "minute": 47}
